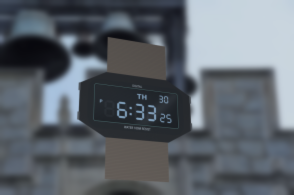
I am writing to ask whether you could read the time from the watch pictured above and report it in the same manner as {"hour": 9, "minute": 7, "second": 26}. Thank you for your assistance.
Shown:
{"hour": 6, "minute": 33, "second": 25}
